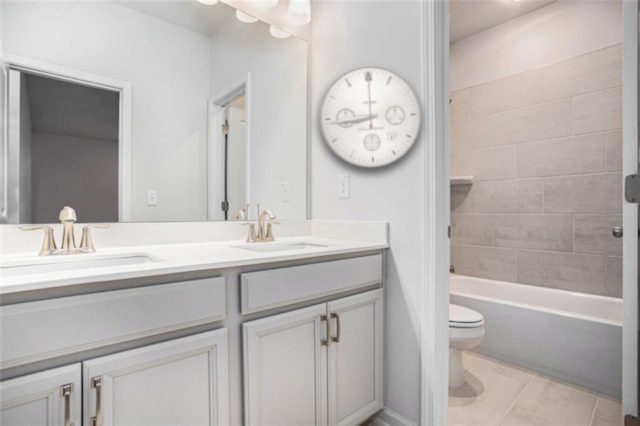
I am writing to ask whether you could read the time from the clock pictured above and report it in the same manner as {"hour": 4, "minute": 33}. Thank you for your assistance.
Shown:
{"hour": 8, "minute": 44}
